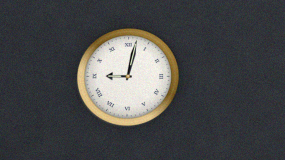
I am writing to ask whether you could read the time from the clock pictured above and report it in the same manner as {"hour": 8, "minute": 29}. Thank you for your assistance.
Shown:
{"hour": 9, "minute": 2}
